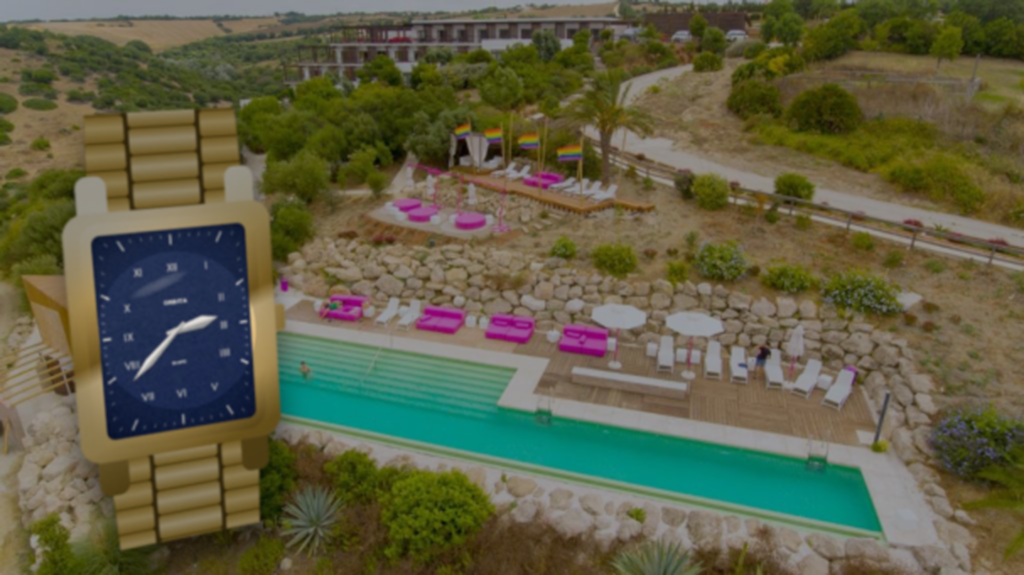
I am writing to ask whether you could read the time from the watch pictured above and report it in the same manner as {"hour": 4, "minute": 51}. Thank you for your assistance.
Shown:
{"hour": 2, "minute": 38}
